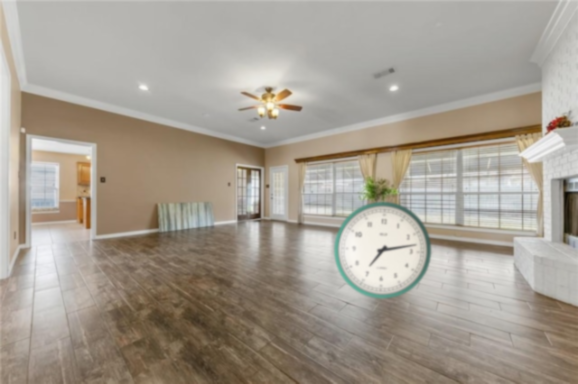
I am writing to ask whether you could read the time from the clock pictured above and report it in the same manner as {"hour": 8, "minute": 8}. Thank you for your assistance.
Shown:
{"hour": 7, "minute": 13}
